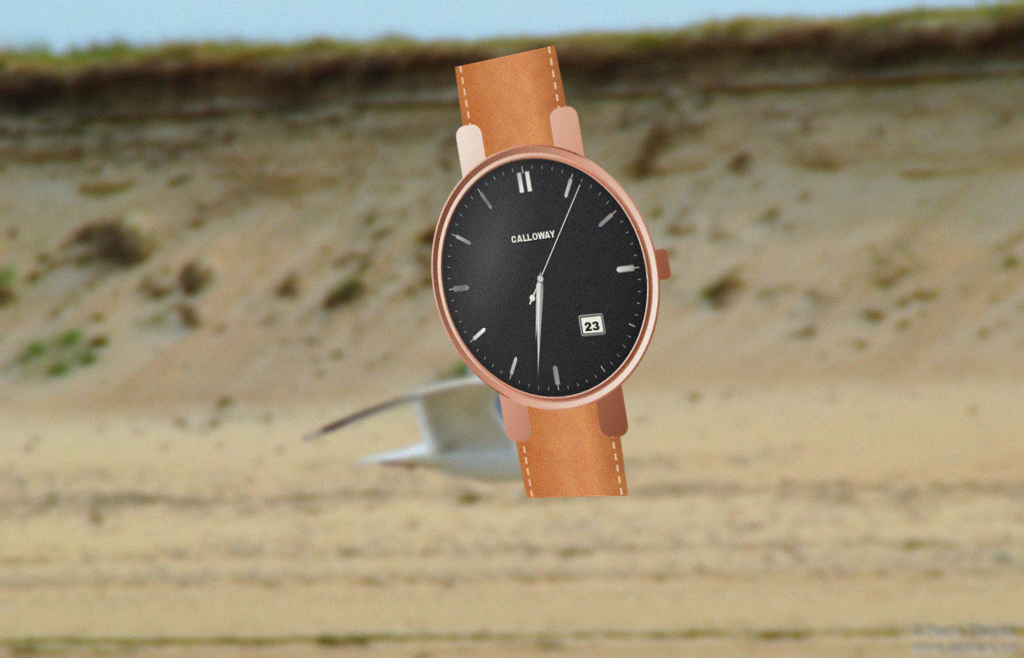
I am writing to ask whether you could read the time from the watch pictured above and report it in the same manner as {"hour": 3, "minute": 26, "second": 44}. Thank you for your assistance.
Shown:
{"hour": 6, "minute": 32, "second": 6}
